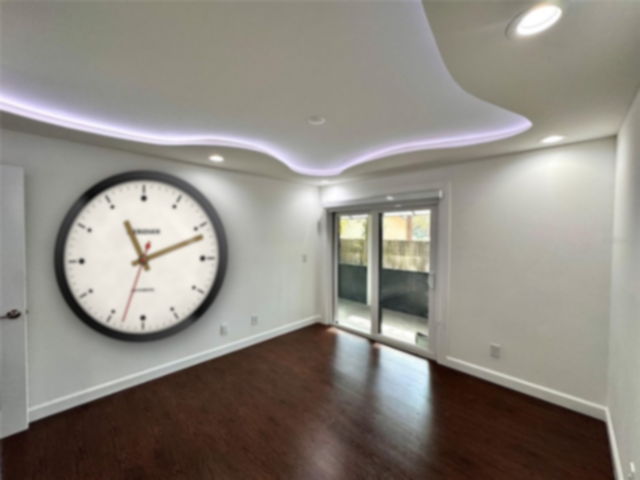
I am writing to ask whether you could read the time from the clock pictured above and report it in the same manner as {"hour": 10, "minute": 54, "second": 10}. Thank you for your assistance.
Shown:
{"hour": 11, "minute": 11, "second": 33}
